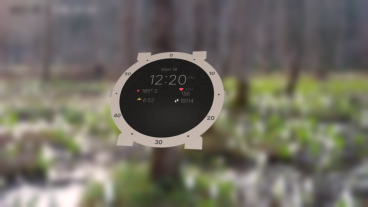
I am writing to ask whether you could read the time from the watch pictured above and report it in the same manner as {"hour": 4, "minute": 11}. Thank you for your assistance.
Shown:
{"hour": 12, "minute": 20}
